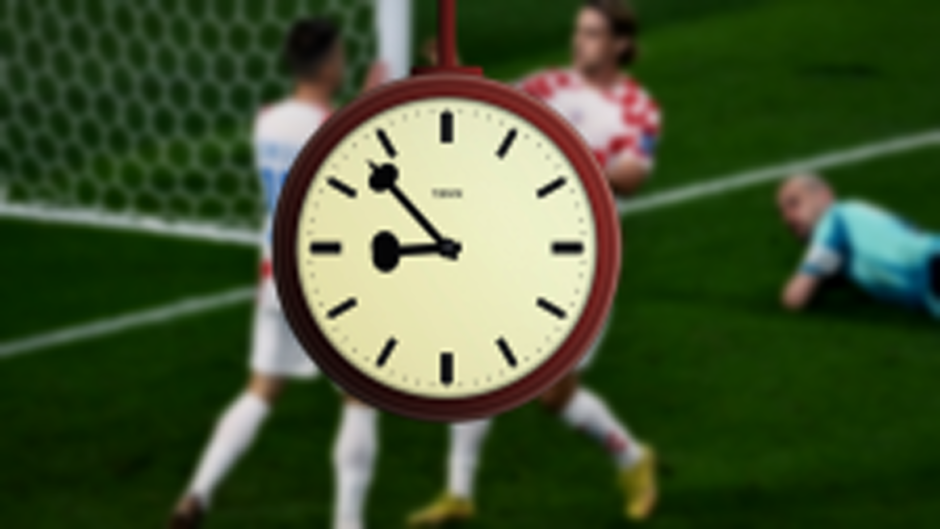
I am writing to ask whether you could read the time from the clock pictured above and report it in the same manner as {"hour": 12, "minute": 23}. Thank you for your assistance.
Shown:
{"hour": 8, "minute": 53}
